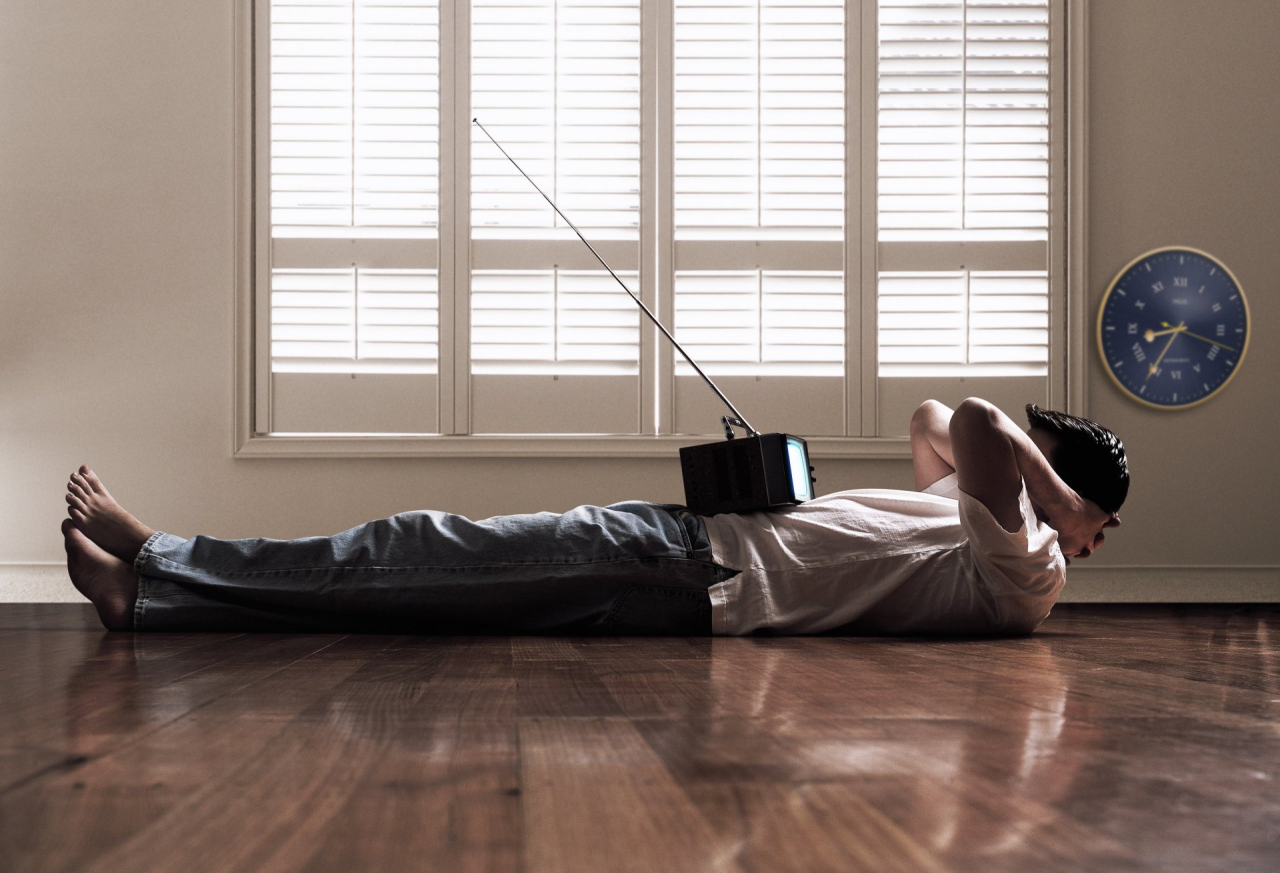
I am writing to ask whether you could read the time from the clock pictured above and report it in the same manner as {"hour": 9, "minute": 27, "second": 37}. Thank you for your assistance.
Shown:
{"hour": 8, "minute": 35, "second": 18}
